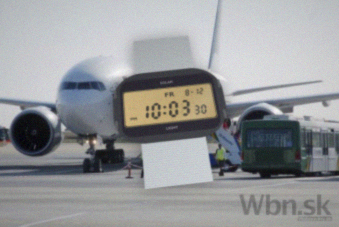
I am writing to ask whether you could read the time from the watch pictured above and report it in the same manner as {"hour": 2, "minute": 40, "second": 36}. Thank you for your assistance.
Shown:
{"hour": 10, "minute": 3, "second": 30}
